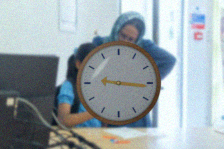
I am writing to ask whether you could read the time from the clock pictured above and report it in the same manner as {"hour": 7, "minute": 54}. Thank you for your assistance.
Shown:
{"hour": 9, "minute": 16}
